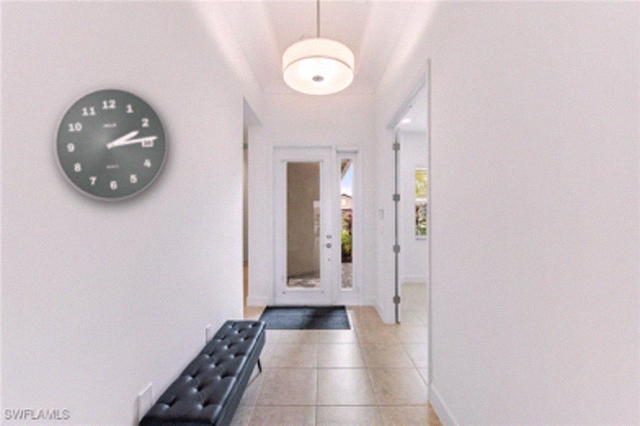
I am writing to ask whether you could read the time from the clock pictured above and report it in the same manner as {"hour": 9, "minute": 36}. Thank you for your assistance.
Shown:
{"hour": 2, "minute": 14}
